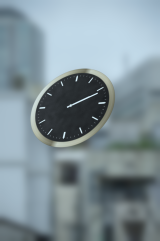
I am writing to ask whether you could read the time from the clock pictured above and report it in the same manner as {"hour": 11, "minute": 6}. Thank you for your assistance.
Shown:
{"hour": 2, "minute": 11}
